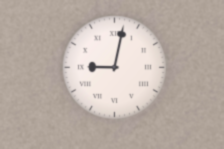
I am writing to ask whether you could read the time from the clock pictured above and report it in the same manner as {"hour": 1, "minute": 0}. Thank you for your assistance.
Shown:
{"hour": 9, "minute": 2}
